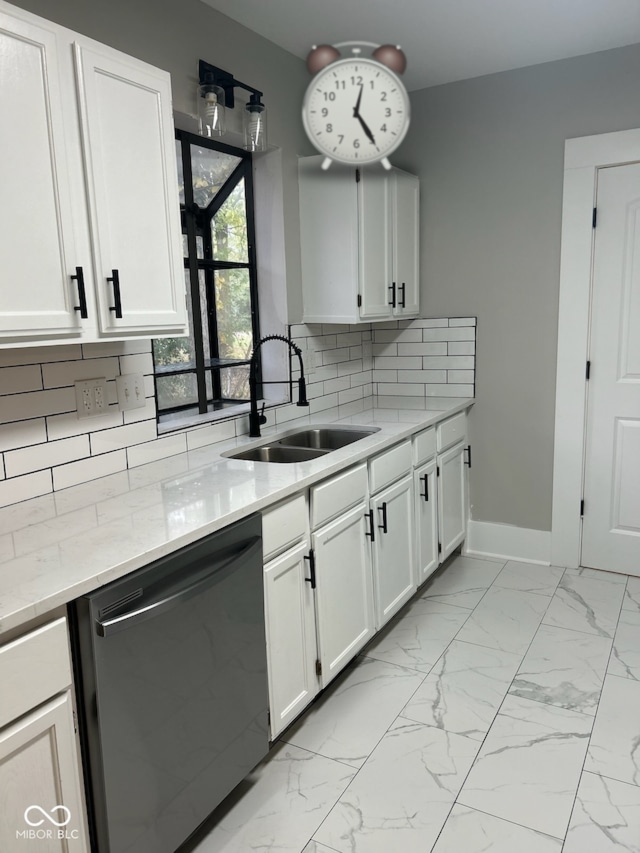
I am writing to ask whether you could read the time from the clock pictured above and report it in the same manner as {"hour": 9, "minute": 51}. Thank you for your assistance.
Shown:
{"hour": 12, "minute": 25}
